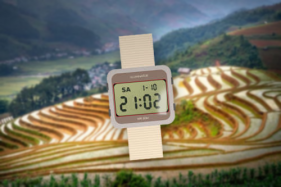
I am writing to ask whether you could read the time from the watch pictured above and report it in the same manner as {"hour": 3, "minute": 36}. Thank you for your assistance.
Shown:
{"hour": 21, "minute": 2}
